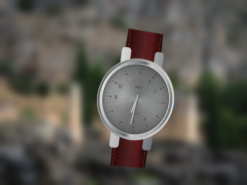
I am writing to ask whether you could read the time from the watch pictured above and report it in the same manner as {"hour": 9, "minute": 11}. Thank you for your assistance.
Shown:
{"hour": 6, "minute": 31}
